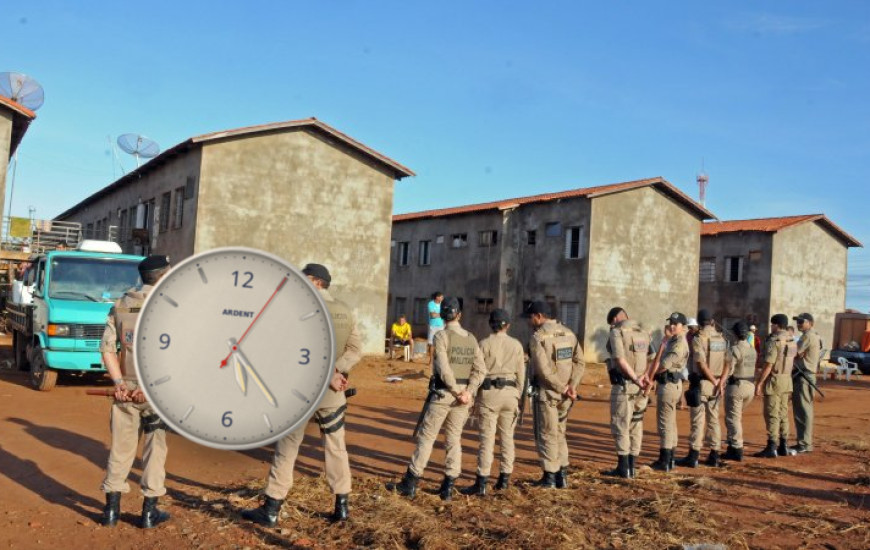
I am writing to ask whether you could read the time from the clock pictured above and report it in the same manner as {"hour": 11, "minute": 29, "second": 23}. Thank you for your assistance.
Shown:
{"hour": 5, "minute": 23, "second": 5}
